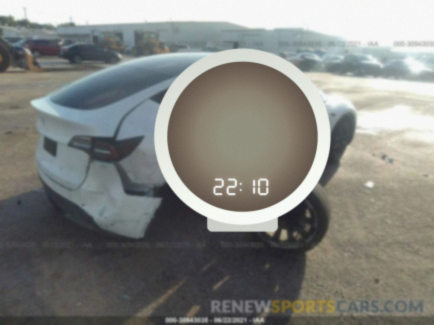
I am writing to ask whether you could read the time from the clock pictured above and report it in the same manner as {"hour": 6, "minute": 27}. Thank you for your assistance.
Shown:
{"hour": 22, "minute": 10}
